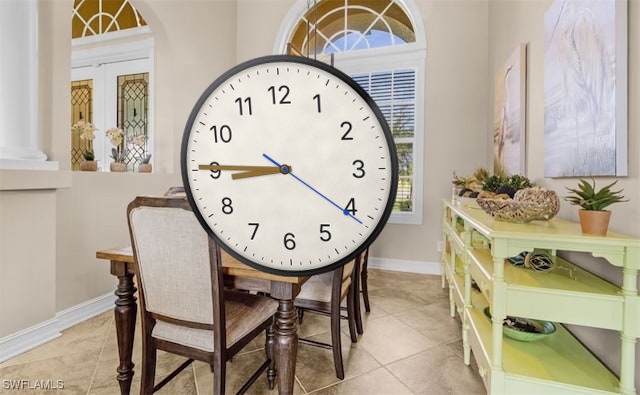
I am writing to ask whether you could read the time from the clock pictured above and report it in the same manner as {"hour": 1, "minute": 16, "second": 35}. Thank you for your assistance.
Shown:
{"hour": 8, "minute": 45, "second": 21}
